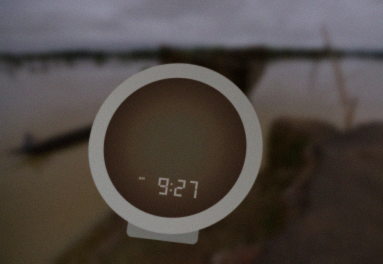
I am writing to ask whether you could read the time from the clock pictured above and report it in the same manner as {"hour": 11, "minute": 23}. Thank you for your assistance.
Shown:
{"hour": 9, "minute": 27}
